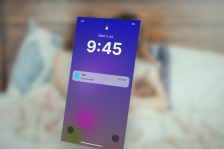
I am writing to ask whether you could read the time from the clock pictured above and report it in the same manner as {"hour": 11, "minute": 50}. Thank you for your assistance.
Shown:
{"hour": 9, "minute": 45}
